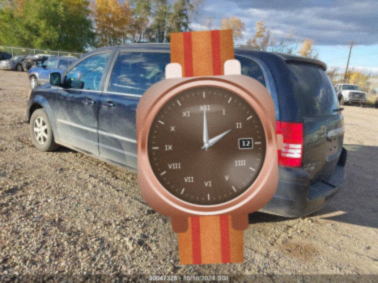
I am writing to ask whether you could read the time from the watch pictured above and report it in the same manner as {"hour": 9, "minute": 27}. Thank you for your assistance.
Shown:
{"hour": 2, "minute": 0}
